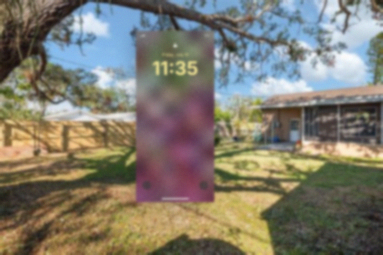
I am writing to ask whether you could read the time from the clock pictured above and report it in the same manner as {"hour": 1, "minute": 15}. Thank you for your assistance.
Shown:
{"hour": 11, "minute": 35}
